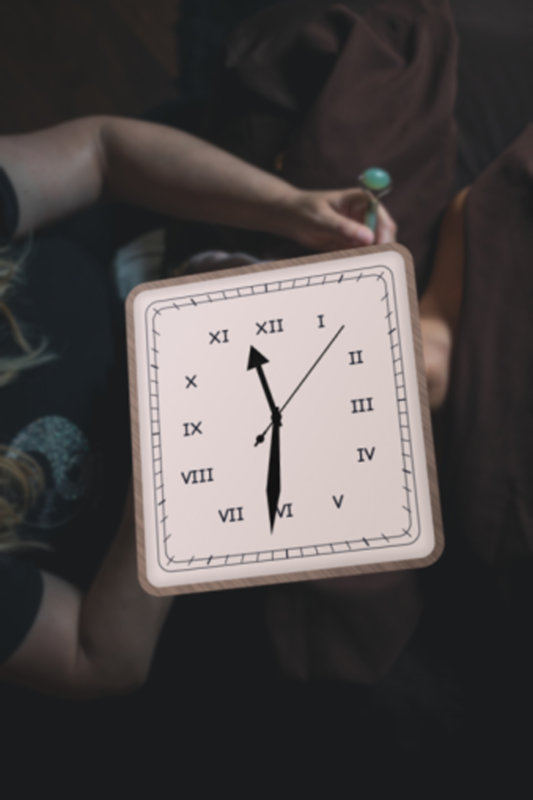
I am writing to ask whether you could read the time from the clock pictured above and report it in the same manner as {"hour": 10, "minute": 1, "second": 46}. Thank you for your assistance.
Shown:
{"hour": 11, "minute": 31, "second": 7}
